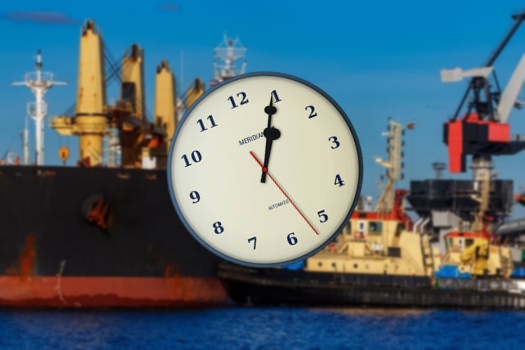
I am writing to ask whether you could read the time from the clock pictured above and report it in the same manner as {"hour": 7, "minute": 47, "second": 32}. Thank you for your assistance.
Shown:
{"hour": 1, "minute": 4, "second": 27}
